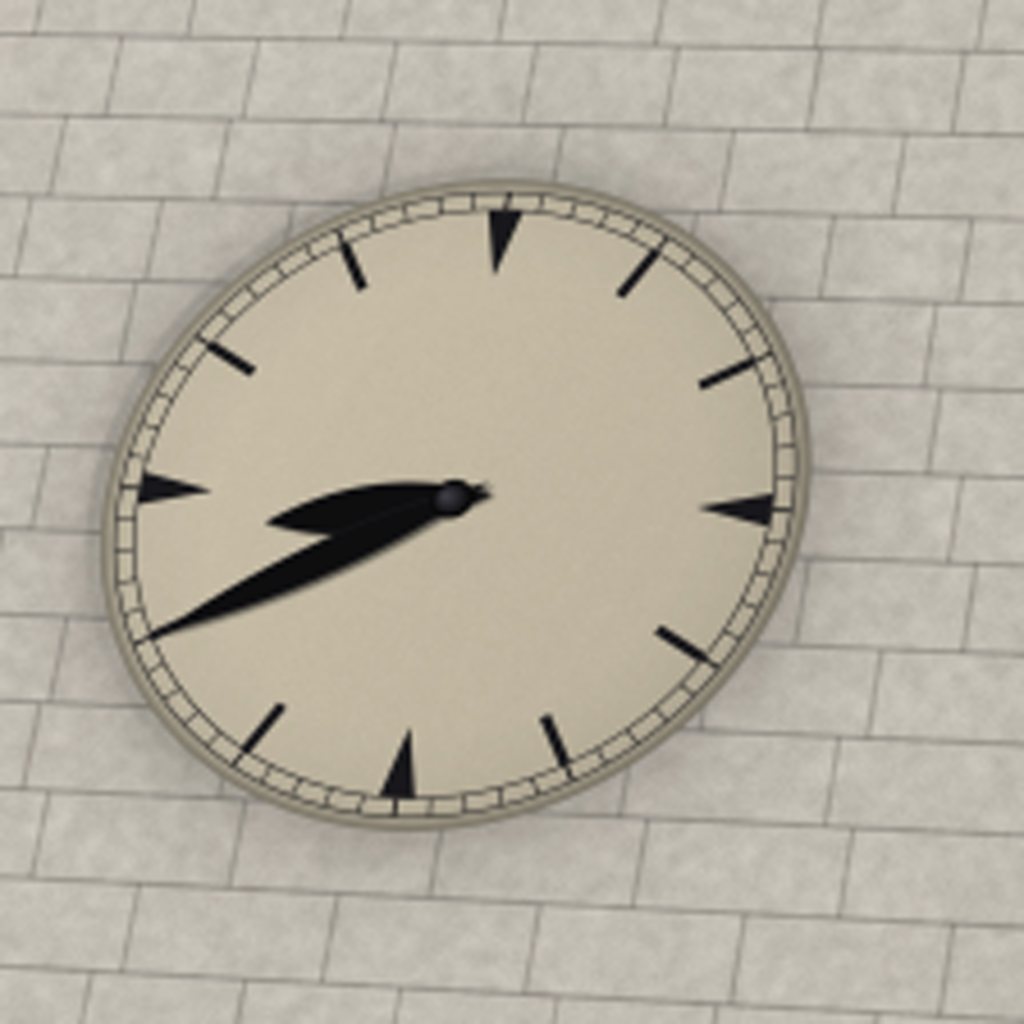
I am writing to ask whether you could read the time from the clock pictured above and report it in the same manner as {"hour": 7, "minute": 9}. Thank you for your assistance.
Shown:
{"hour": 8, "minute": 40}
